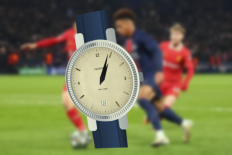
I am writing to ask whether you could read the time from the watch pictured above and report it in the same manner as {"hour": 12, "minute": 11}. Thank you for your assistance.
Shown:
{"hour": 1, "minute": 4}
